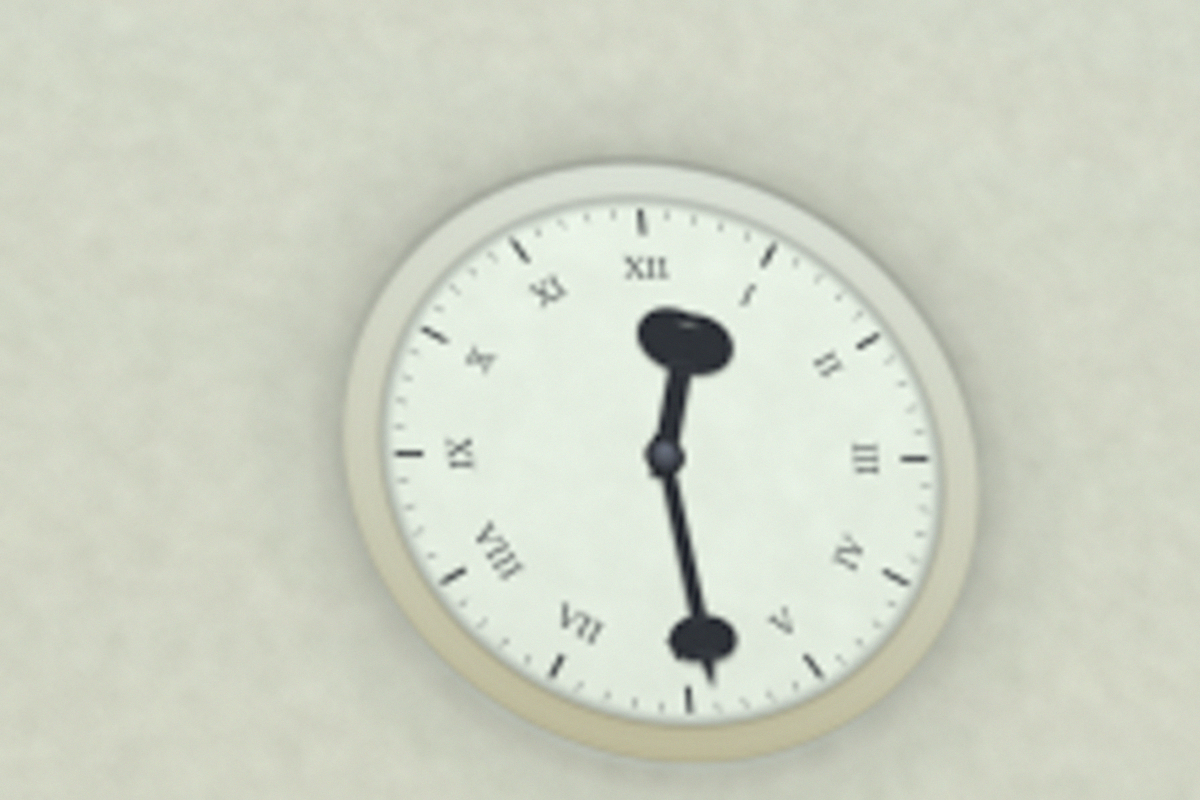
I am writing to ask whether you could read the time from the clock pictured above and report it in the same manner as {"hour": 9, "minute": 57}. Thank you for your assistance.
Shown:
{"hour": 12, "minute": 29}
